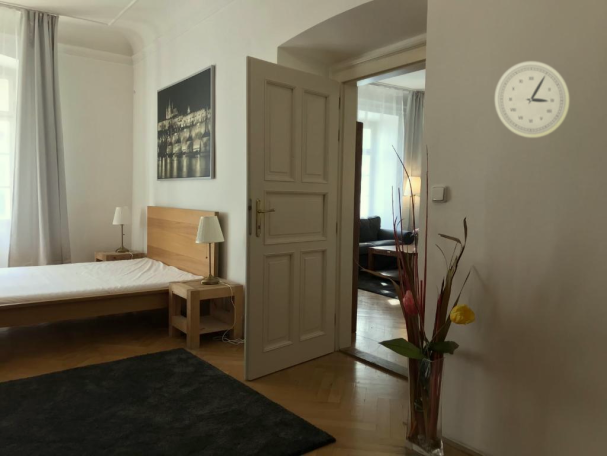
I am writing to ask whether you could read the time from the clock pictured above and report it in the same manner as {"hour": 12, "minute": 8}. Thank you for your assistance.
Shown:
{"hour": 3, "minute": 5}
